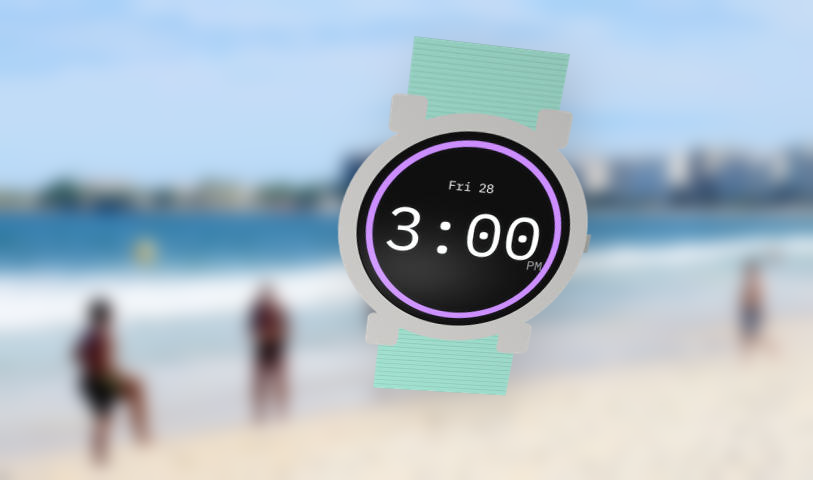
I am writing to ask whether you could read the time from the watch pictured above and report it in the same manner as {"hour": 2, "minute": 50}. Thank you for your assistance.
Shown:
{"hour": 3, "minute": 0}
